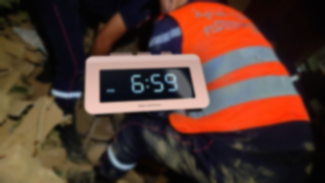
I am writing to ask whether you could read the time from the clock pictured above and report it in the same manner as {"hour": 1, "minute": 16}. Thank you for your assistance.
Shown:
{"hour": 6, "minute": 59}
